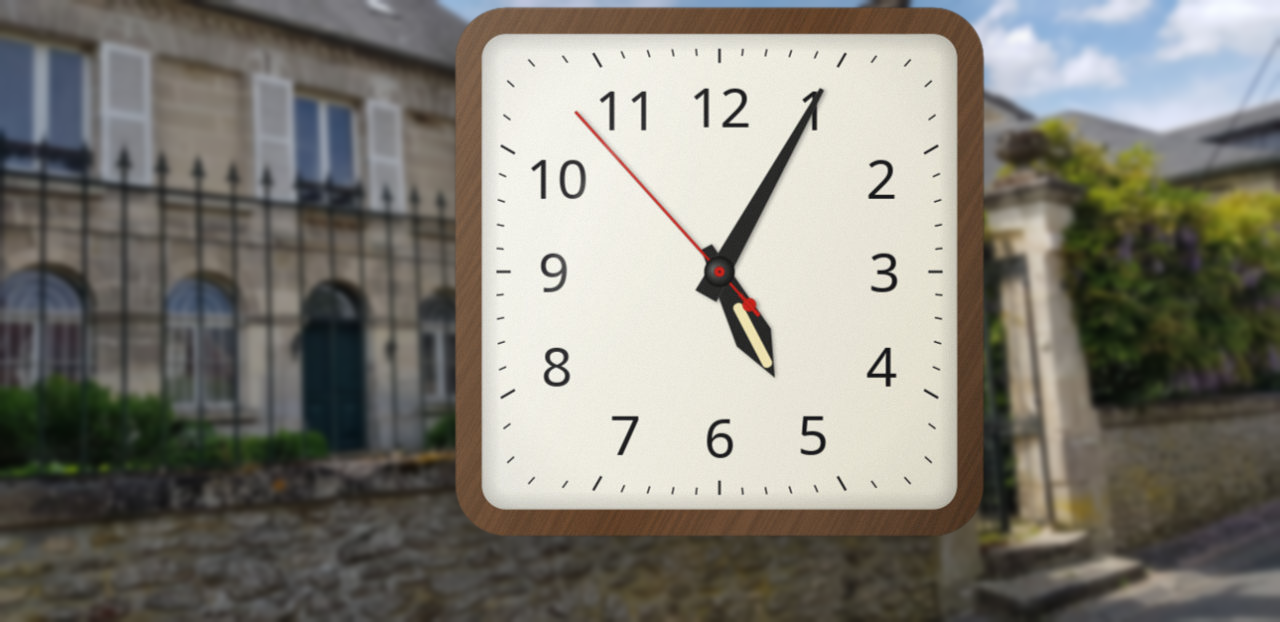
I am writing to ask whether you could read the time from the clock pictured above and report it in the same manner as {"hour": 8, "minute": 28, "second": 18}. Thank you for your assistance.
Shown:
{"hour": 5, "minute": 4, "second": 53}
